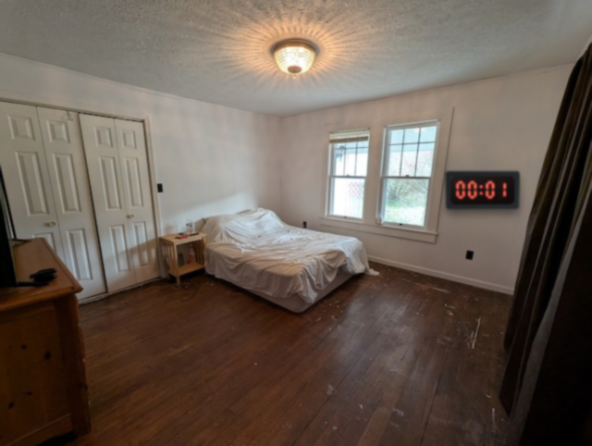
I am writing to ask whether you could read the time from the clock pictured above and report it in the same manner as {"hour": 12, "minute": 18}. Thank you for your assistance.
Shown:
{"hour": 0, "minute": 1}
